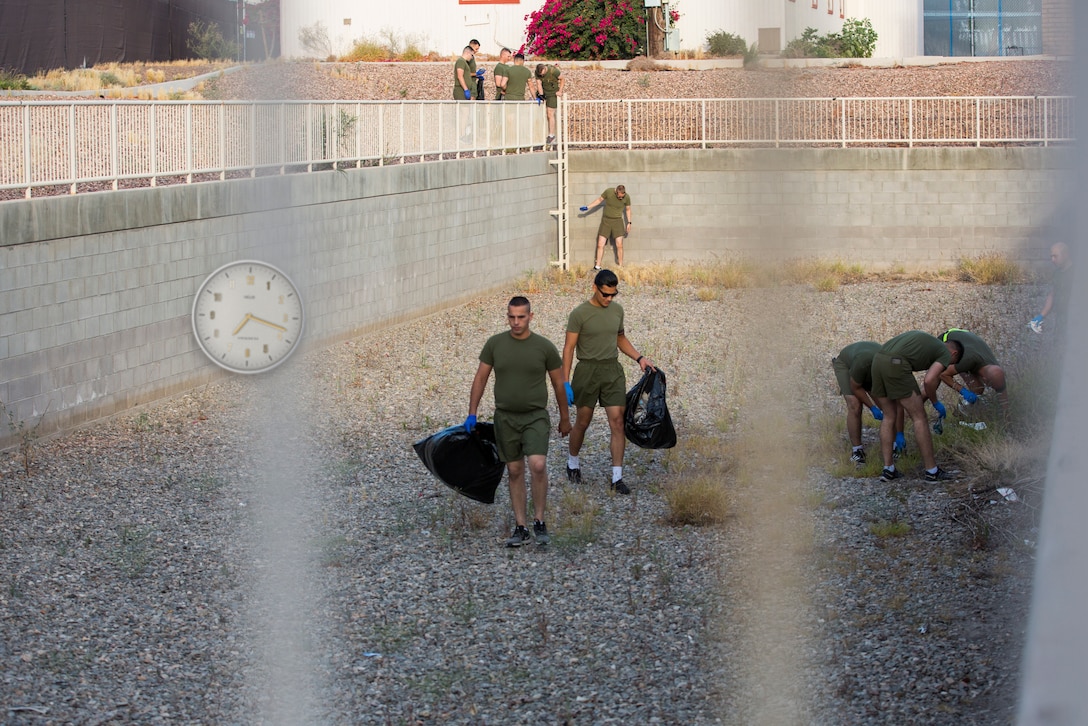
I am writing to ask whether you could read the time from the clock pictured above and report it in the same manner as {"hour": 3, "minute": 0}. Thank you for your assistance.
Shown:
{"hour": 7, "minute": 18}
